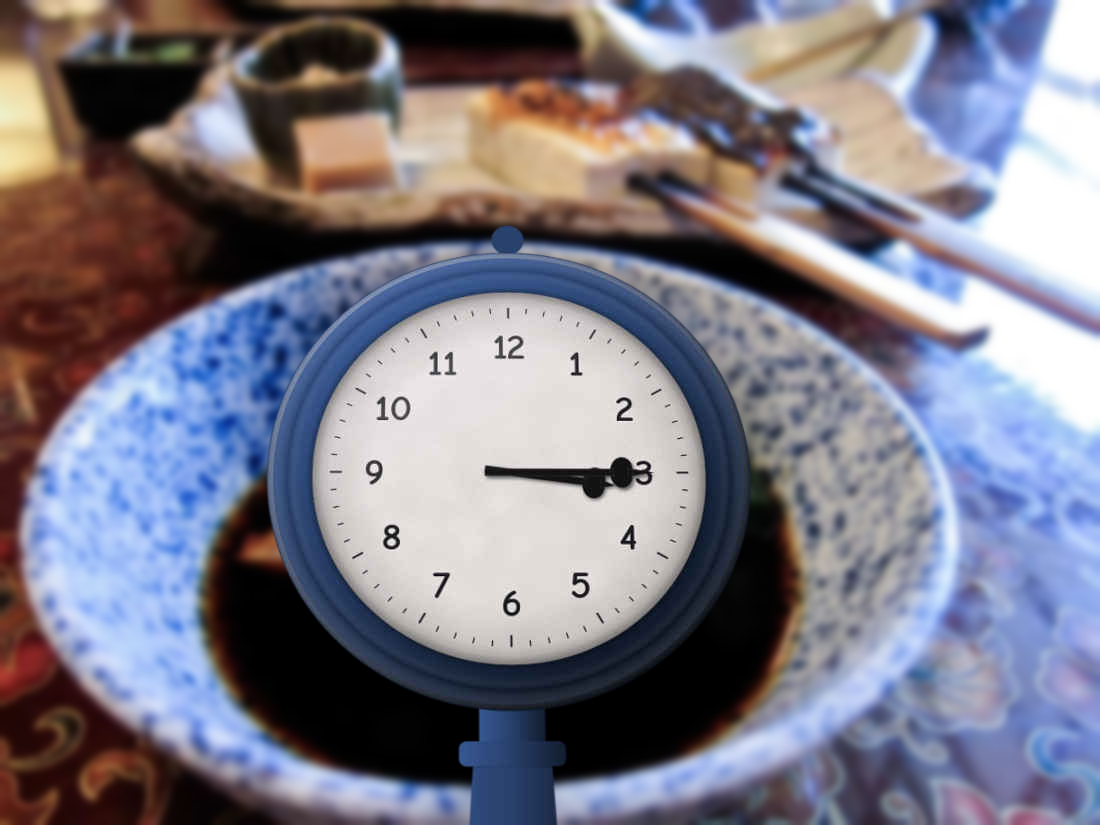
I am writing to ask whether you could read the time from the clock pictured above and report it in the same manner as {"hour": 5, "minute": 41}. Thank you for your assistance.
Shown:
{"hour": 3, "minute": 15}
